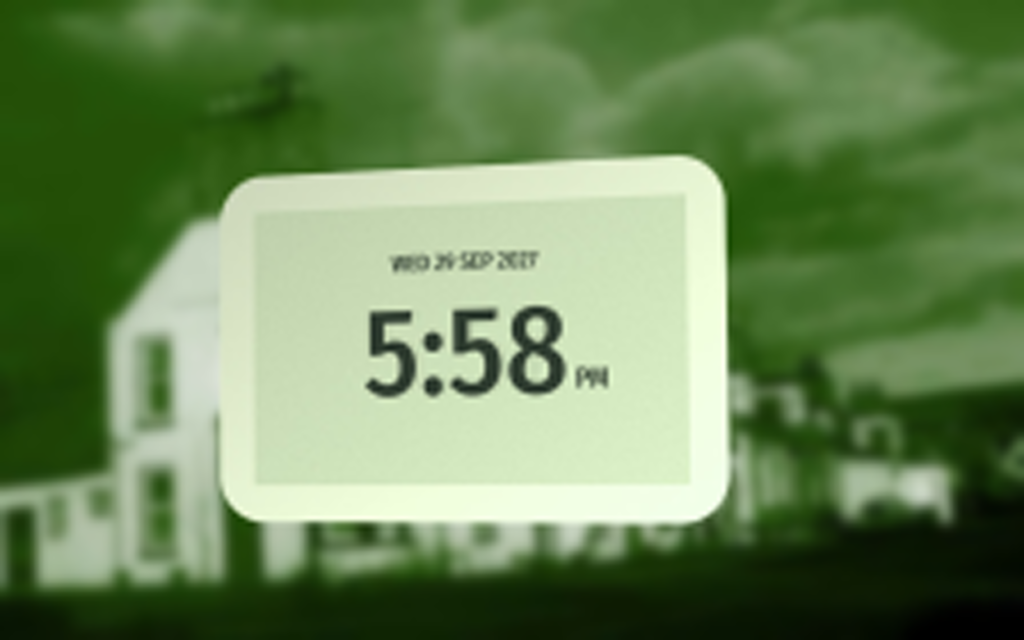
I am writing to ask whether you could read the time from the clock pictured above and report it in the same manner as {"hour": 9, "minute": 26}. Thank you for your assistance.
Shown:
{"hour": 5, "minute": 58}
